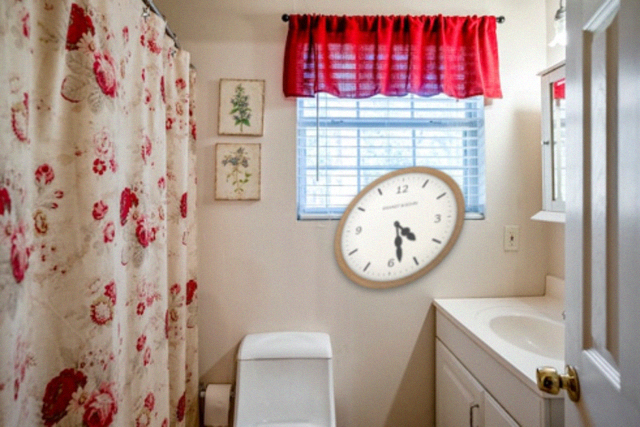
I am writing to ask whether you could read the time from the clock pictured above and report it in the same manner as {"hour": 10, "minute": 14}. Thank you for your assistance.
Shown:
{"hour": 4, "minute": 28}
